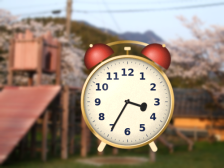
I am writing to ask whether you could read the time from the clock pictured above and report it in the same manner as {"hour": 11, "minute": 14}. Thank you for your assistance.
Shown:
{"hour": 3, "minute": 35}
